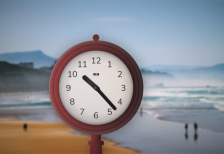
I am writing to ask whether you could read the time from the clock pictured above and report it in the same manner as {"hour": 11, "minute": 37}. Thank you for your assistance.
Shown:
{"hour": 10, "minute": 23}
